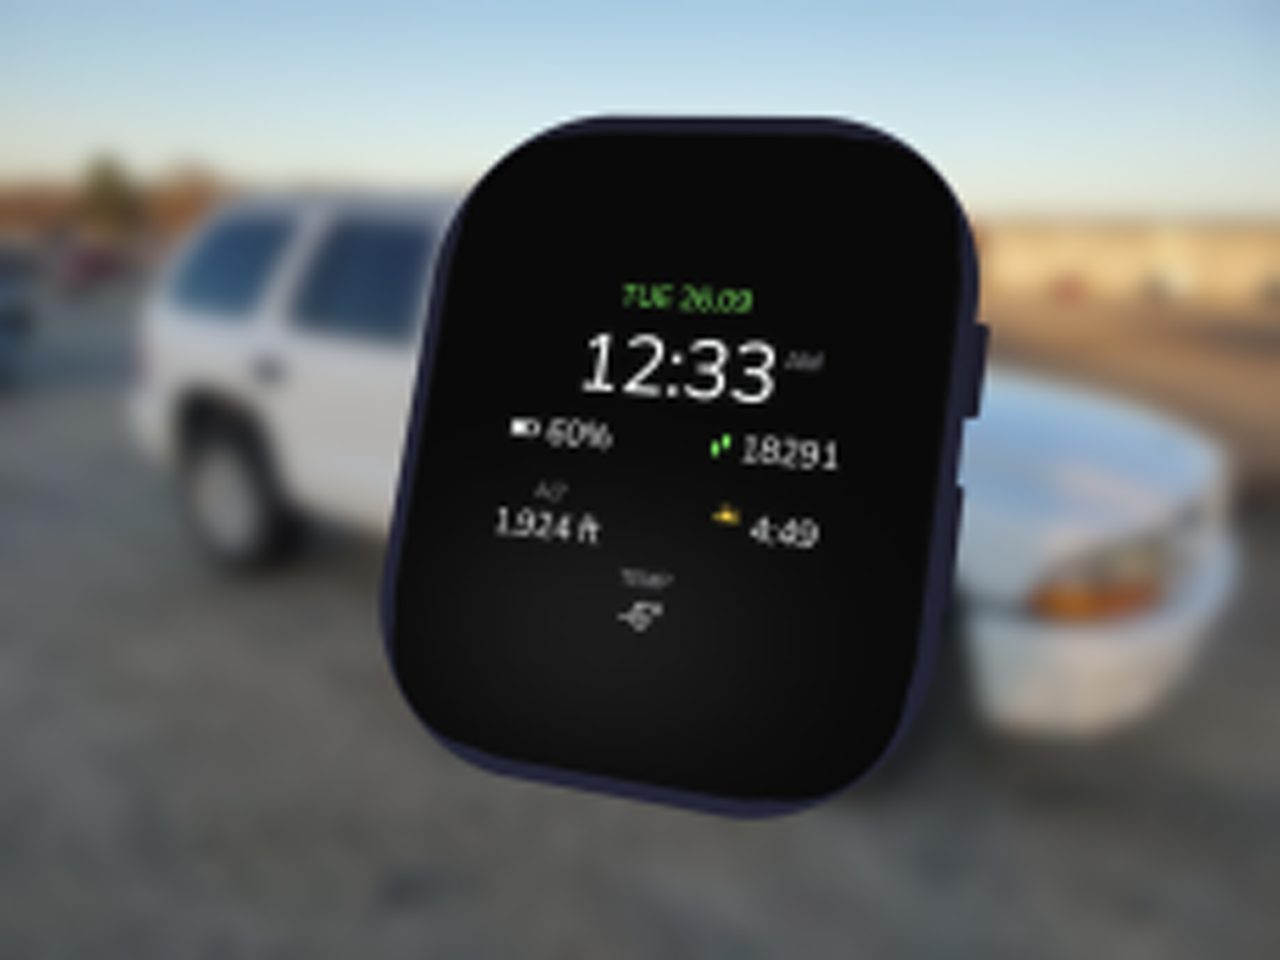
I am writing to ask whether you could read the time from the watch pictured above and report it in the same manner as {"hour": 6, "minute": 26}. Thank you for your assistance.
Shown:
{"hour": 12, "minute": 33}
